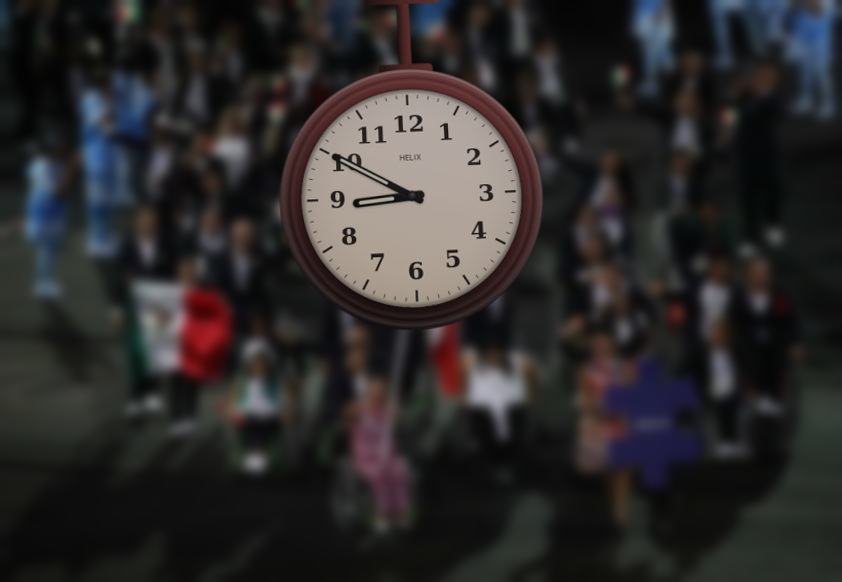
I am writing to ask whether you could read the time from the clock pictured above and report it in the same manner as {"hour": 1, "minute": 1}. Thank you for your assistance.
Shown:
{"hour": 8, "minute": 50}
